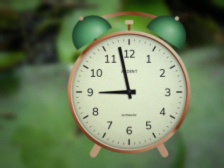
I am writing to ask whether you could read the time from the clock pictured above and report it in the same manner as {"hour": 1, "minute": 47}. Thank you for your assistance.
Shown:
{"hour": 8, "minute": 58}
